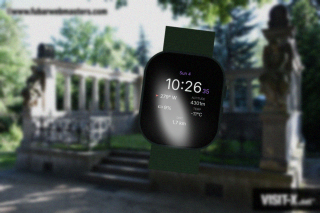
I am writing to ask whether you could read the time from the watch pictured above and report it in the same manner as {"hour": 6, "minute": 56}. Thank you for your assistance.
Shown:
{"hour": 10, "minute": 26}
